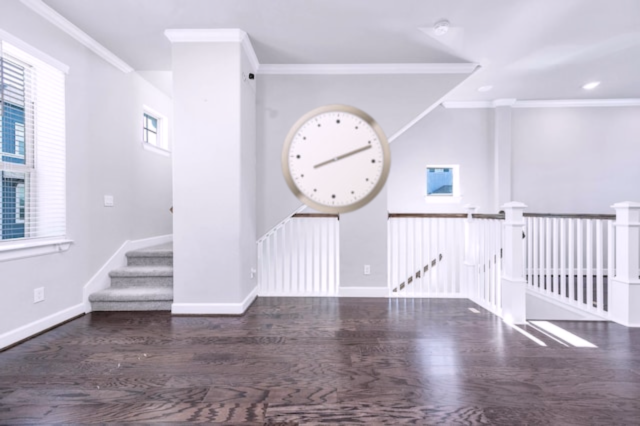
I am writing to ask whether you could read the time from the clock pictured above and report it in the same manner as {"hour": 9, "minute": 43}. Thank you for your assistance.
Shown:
{"hour": 8, "minute": 11}
